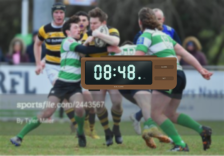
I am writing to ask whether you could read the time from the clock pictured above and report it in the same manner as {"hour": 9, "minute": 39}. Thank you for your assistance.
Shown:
{"hour": 8, "minute": 48}
